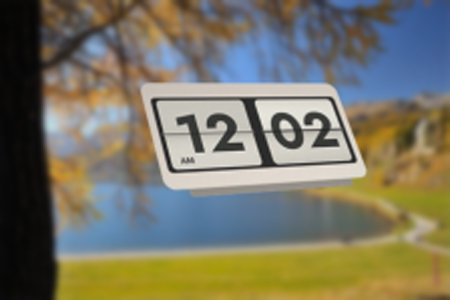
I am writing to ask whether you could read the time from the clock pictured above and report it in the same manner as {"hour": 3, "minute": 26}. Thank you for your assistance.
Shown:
{"hour": 12, "minute": 2}
